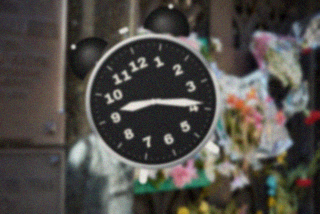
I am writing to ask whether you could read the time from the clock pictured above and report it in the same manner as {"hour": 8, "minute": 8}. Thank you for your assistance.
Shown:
{"hour": 9, "minute": 19}
